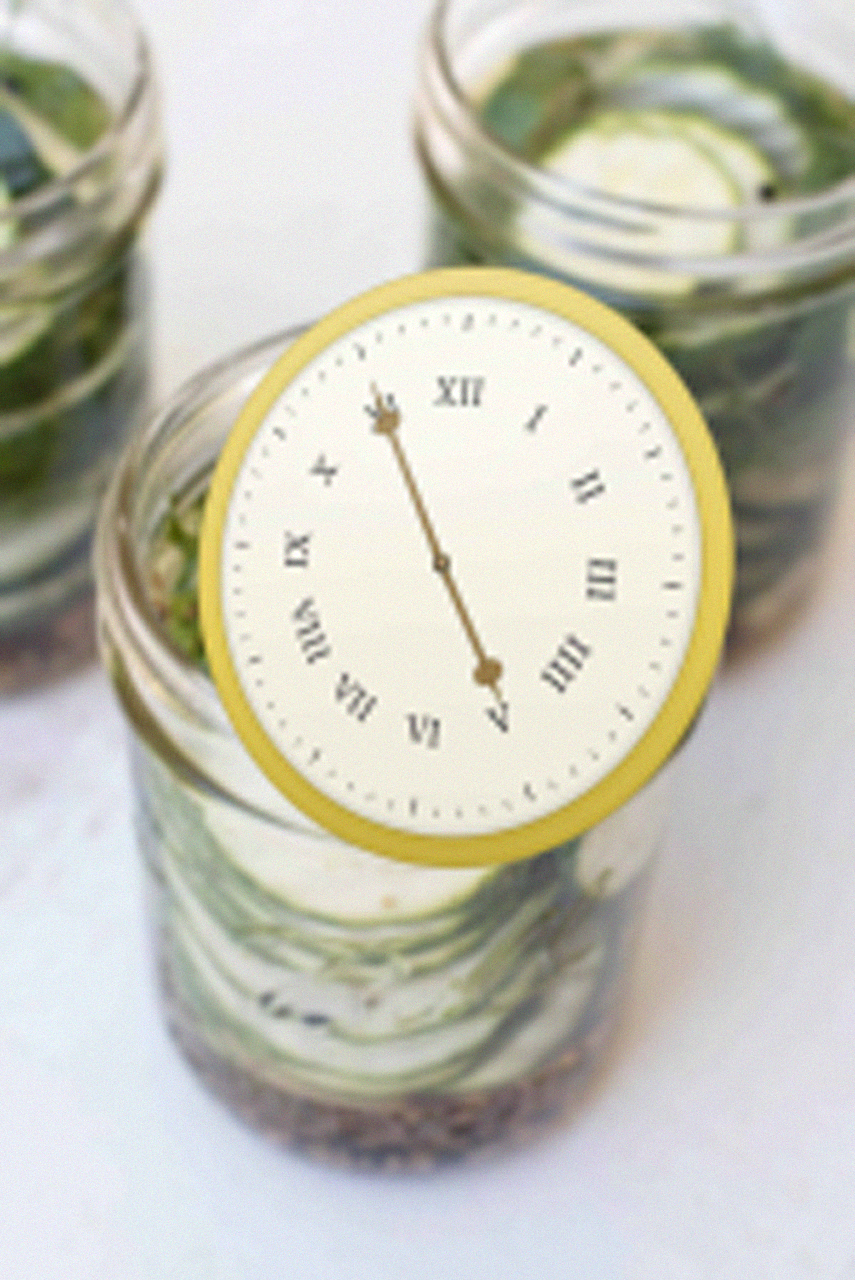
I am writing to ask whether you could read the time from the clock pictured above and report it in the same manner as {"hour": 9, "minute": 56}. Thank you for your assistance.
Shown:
{"hour": 4, "minute": 55}
